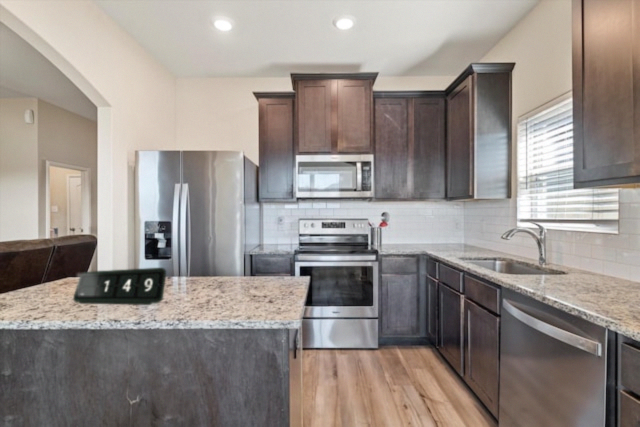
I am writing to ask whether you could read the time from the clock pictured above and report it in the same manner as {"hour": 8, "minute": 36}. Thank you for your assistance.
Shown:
{"hour": 1, "minute": 49}
